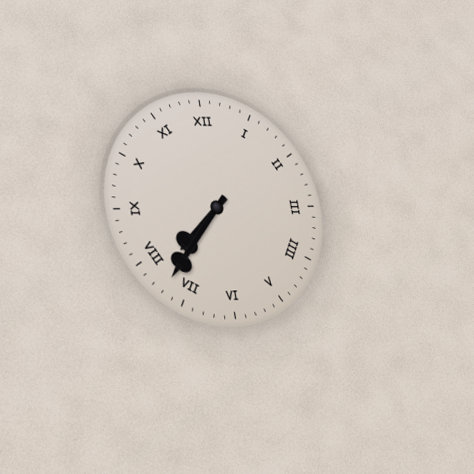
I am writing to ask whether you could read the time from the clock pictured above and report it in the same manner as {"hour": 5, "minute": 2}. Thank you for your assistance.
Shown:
{"hour": 7, "minute": 37}
